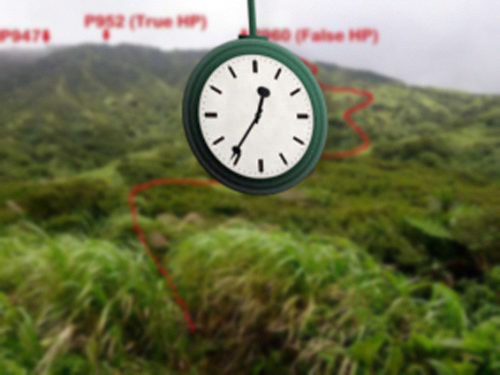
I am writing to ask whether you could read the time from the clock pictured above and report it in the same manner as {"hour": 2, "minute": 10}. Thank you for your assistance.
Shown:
{"hour": 12, "minute": 36}
